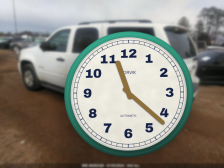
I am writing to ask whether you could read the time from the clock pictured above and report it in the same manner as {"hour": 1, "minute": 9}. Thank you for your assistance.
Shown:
{"hour": 11, "minute": 22}
